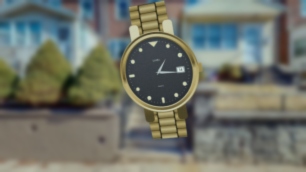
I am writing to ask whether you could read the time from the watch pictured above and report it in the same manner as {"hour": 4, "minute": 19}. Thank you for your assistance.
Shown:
{"hour": 1, "minute": 16}
